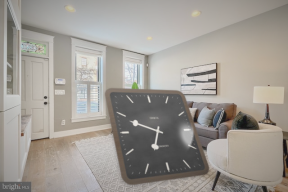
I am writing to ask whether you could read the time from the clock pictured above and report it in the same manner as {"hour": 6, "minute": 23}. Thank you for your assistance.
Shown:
{"hour": 6, "minute": 49}
